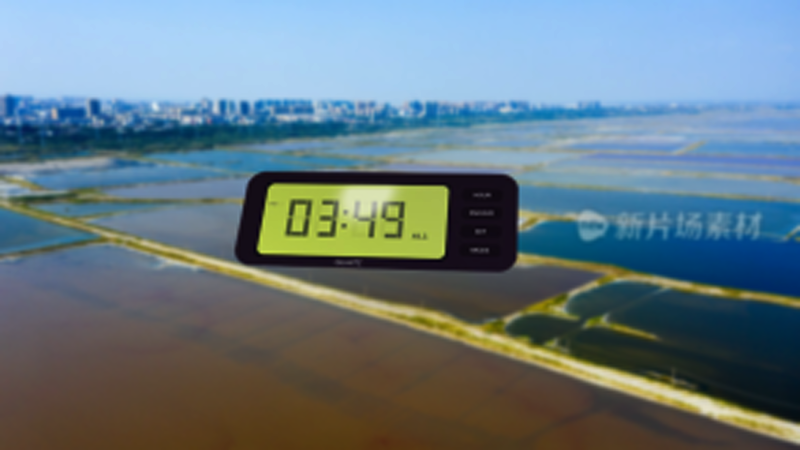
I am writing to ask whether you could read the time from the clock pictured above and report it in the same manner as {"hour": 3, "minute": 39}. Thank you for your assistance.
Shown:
{"hour": 3, "minute": 49}
